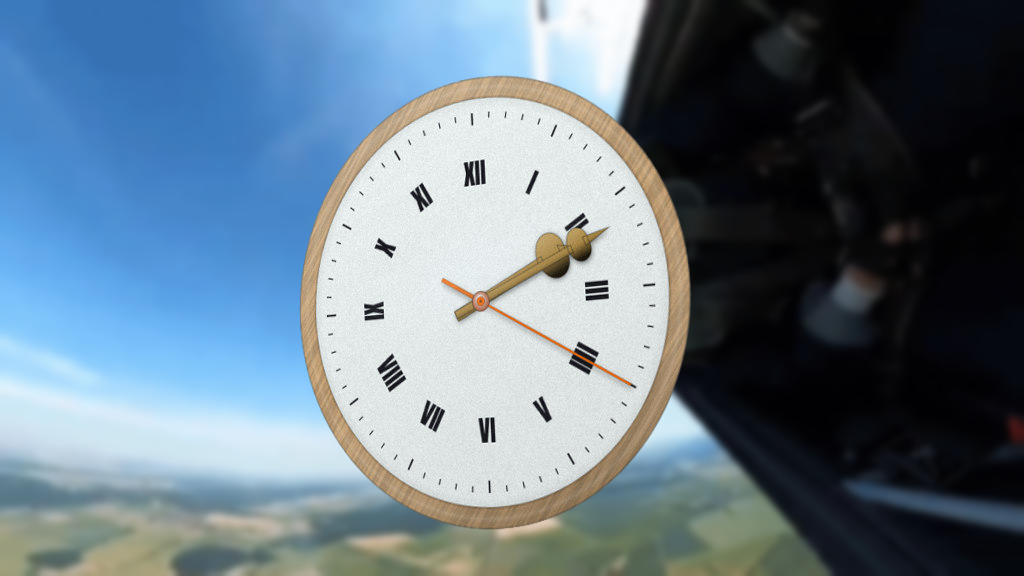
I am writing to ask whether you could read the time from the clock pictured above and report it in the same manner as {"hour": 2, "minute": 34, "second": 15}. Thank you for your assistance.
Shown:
{"hour": 2, "minute": 11, "second": 20}
